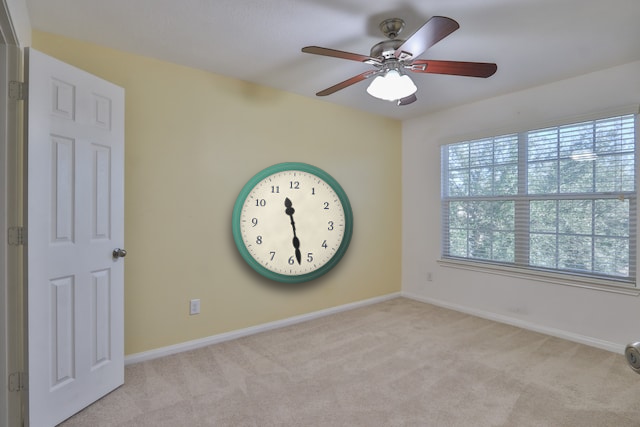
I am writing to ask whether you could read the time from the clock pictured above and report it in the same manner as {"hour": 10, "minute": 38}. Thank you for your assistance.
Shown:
{"hour": 11, "minute": 28}
